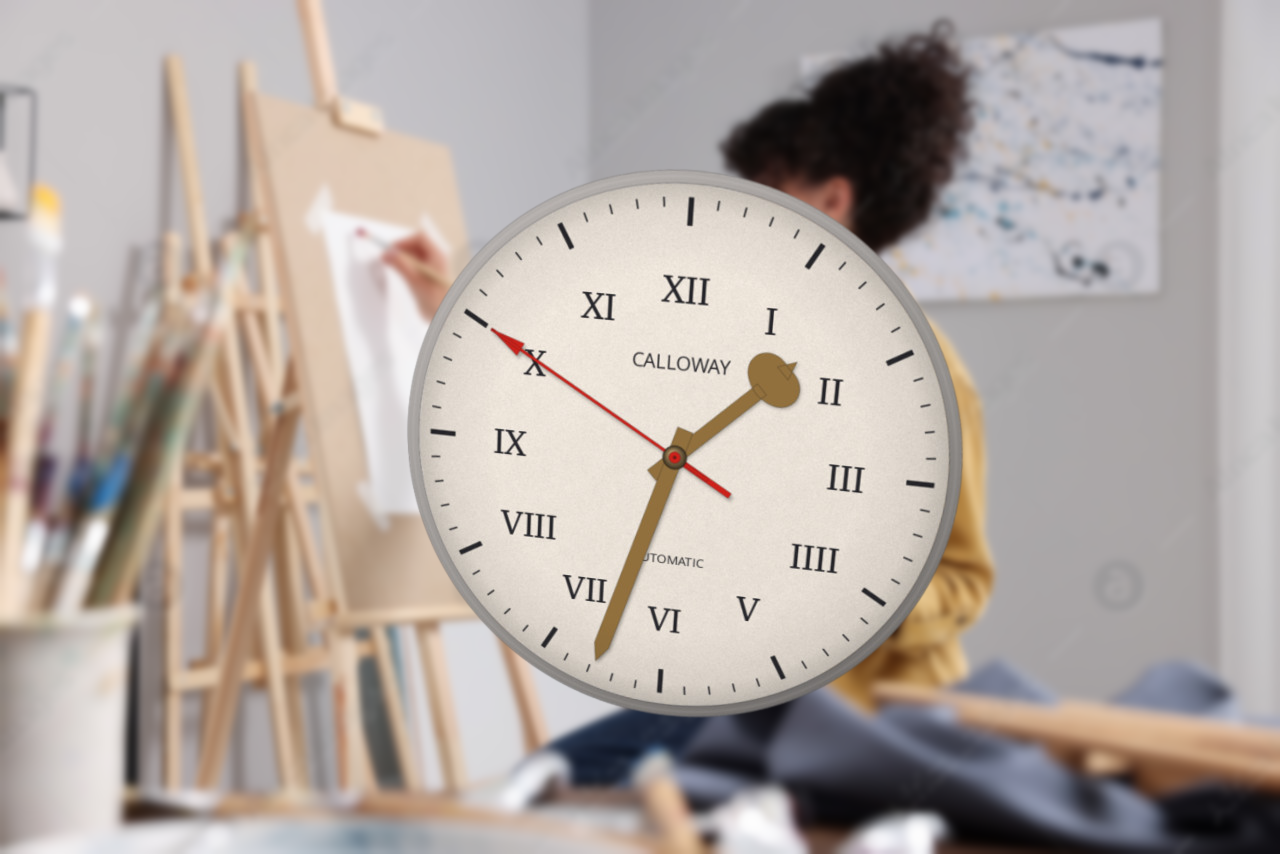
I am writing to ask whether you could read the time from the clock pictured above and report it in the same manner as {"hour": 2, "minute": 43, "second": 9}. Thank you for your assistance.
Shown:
{"hour": 1, "minute": 32, "second": 50}
